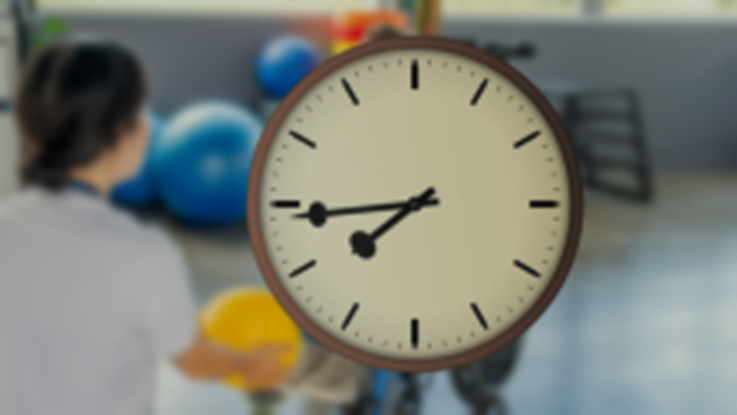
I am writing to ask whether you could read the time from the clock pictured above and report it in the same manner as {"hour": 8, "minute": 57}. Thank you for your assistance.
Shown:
{"hour": 7, "minute": 44}
